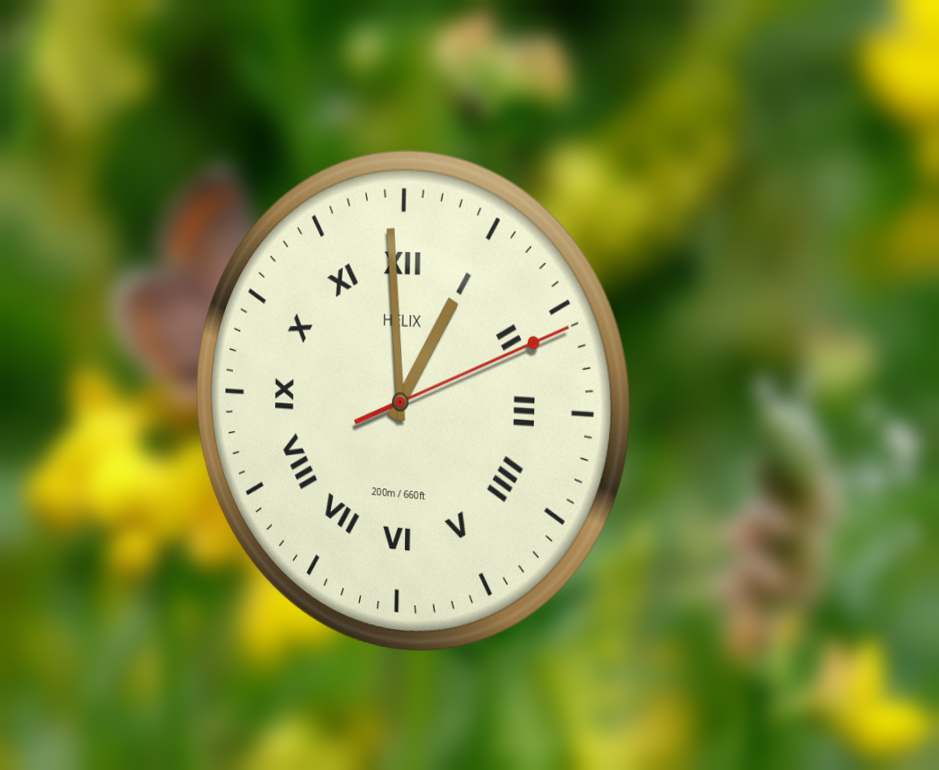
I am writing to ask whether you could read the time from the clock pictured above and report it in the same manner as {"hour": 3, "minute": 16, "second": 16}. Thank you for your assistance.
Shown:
{"hour": 12, "minute": 59, "second": 11}
